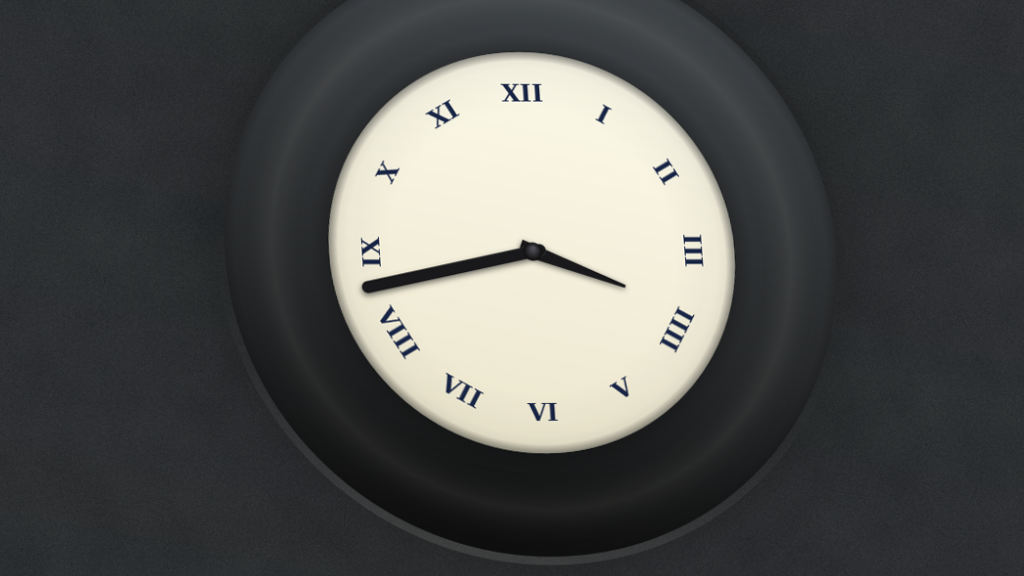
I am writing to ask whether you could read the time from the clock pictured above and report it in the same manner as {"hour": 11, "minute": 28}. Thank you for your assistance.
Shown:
{"hour": 3, "minute": 43}
